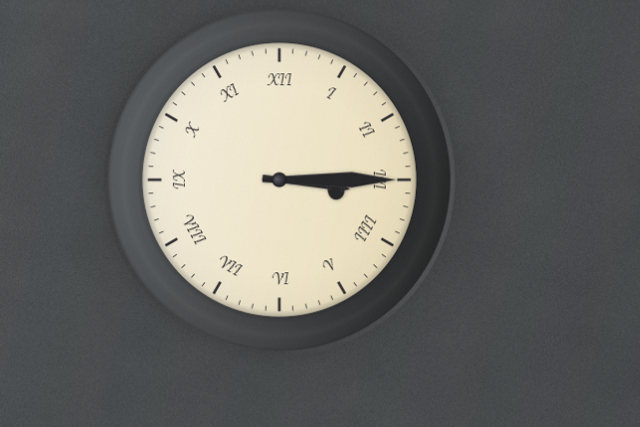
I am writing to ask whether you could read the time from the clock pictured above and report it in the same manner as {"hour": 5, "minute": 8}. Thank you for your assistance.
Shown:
{"hour": 3, "minute": 15}
